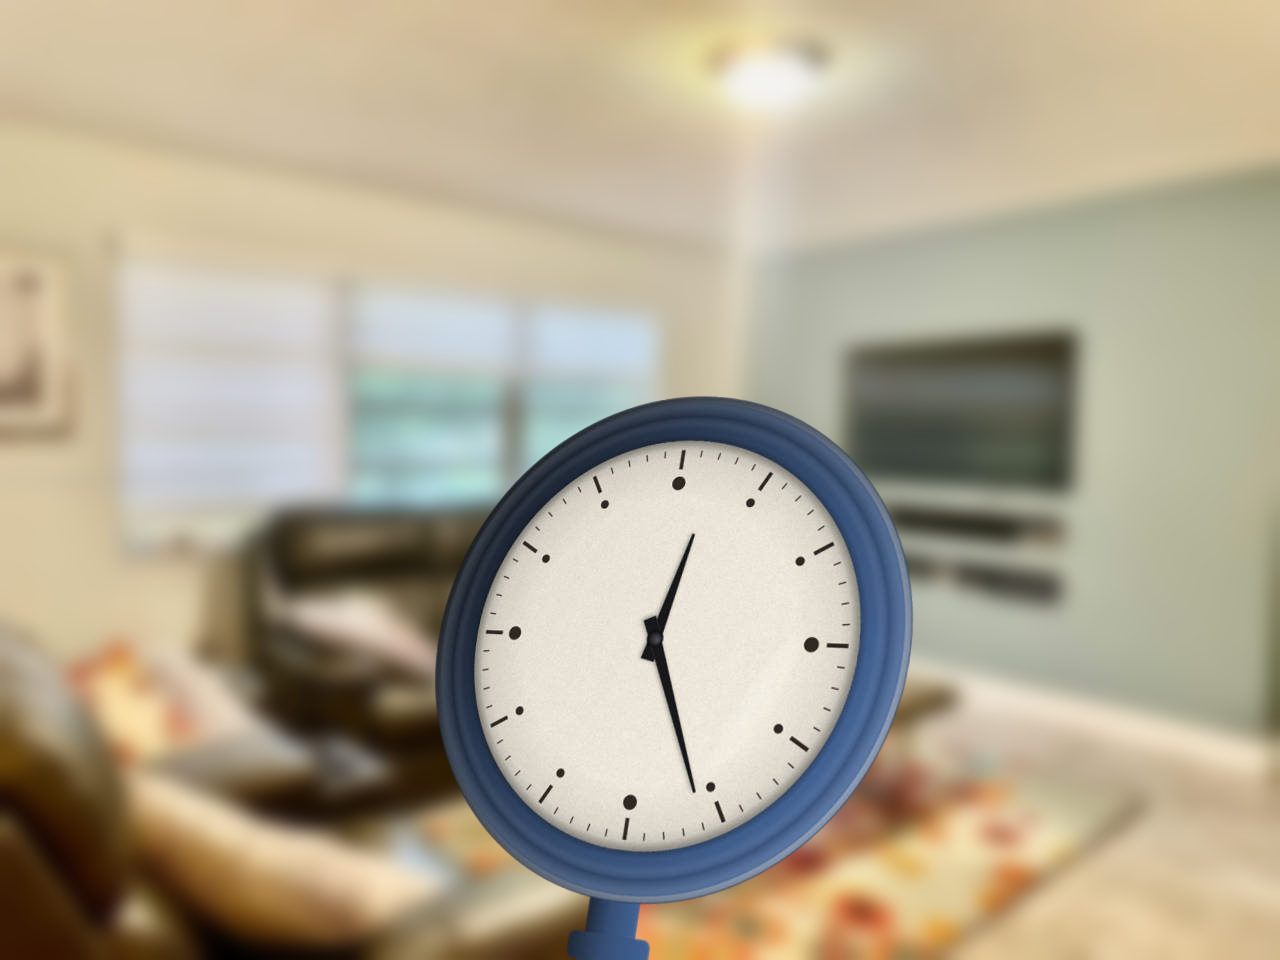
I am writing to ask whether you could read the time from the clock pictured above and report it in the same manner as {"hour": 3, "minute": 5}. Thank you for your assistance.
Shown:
{"hour": 12, "minute": 26}
